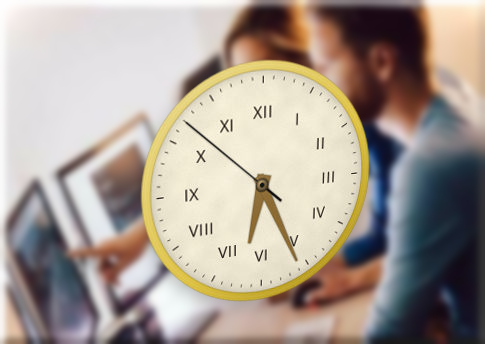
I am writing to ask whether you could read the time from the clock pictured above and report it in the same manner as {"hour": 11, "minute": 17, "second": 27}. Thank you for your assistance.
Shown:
{"hour": 6, "minute": 25, "second": 52}
